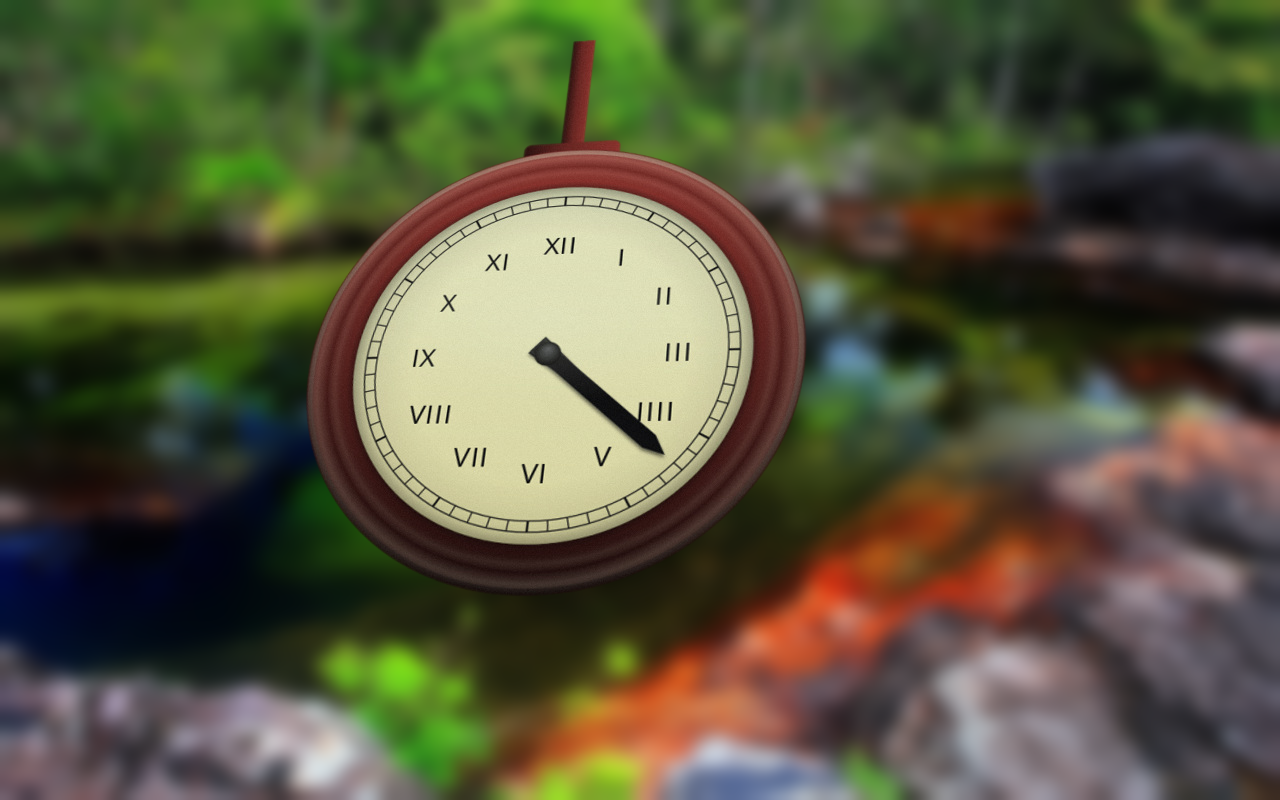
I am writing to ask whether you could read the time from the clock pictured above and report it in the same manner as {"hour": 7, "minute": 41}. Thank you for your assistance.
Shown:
{"hour": 4, "minute": 22}
